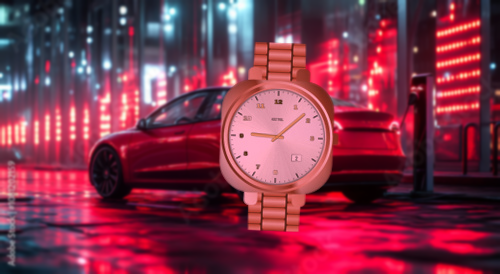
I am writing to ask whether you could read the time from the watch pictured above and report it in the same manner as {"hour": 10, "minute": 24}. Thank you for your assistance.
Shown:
{"hour": 9, "minute": 8}
